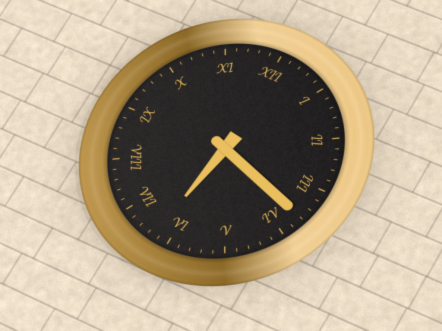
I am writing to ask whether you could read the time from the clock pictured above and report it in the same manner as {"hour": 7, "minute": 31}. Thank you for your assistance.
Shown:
{"hour": 6, "minute": 18}
